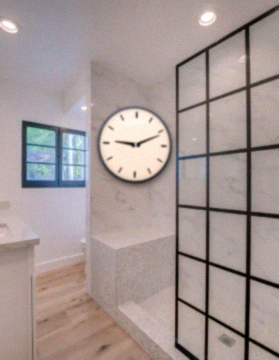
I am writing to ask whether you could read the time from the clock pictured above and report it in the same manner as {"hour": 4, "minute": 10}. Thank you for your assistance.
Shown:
{"hour": 9, "minute": 11}
